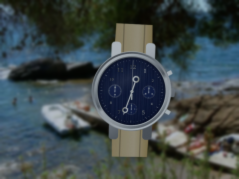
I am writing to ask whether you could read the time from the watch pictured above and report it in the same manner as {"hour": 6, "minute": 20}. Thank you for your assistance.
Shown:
{"hour": 12, "minute": 33}
